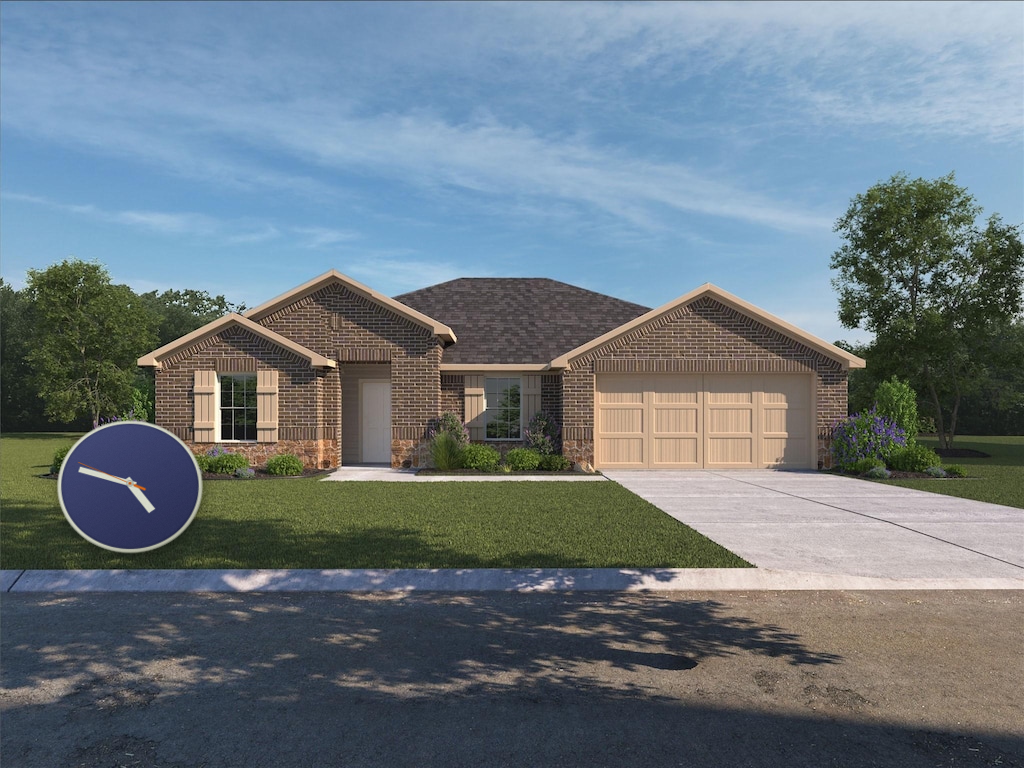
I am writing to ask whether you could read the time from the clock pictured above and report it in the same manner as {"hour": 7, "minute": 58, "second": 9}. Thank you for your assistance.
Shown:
{"hour": 4, "minute": 47, "second": 49}
